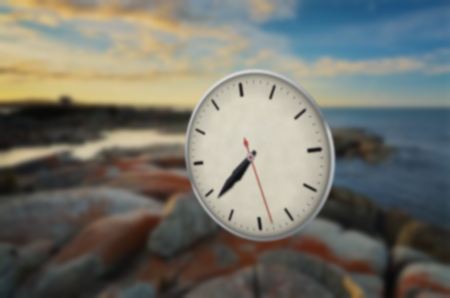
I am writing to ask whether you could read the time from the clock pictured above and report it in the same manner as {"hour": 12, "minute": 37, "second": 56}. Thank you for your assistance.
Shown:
{"hour": 7, "minute": 38, "second": 28}
